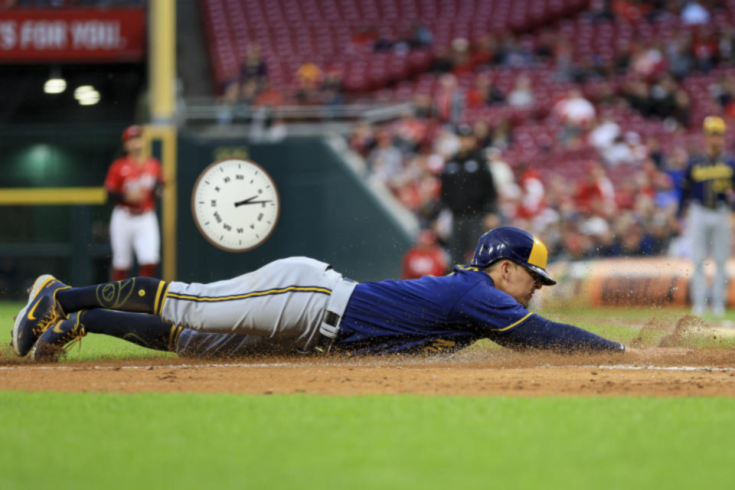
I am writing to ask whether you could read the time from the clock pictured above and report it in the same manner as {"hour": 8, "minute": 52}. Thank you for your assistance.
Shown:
{"hour": 2, "minute": 14}
